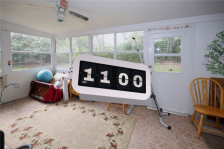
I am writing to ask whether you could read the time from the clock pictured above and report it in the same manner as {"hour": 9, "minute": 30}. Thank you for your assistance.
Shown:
{"hour": 11, "minute": 0}
